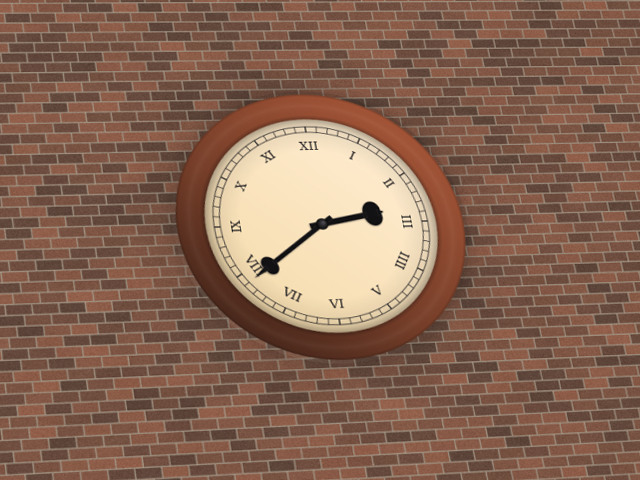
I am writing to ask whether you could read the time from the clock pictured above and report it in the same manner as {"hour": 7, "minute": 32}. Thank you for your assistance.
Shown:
{"hour": 2, "minute": 39}
